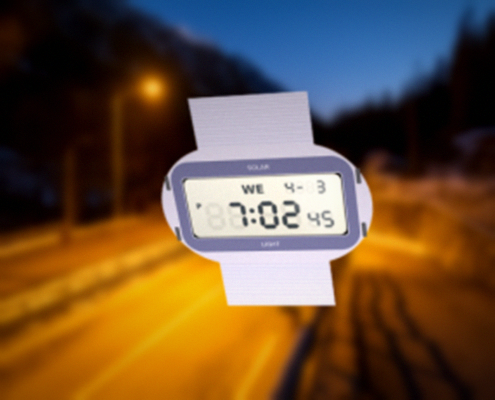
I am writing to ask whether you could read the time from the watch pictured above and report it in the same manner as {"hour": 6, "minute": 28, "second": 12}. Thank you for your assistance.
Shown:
{"hour": 7, "minute": 2, "second": 45}
